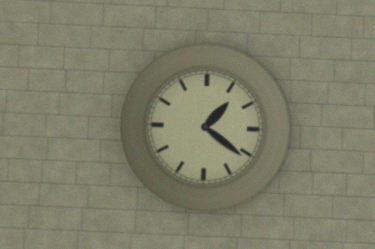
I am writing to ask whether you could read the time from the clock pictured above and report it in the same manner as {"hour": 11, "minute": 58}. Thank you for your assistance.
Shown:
{"hour": 1, "minute": 21}
